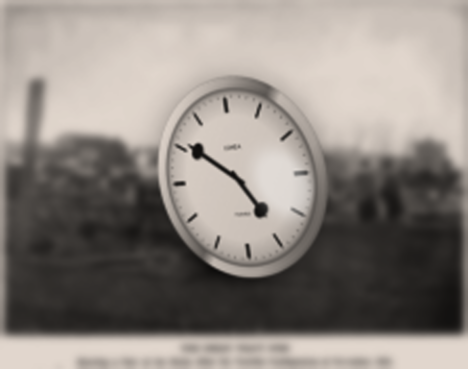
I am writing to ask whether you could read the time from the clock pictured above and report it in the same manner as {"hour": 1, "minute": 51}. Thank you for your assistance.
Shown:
{"hour": 4, "minute": 51}
